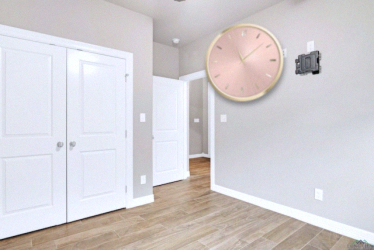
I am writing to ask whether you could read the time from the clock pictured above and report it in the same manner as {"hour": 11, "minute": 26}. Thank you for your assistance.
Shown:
{"hour": 11, "minute": 8}
